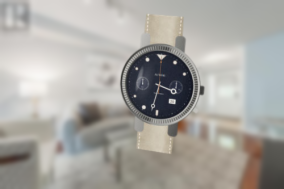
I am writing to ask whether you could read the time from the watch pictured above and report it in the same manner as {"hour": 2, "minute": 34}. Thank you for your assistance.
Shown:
{"hour": 3, "minute": 32}
